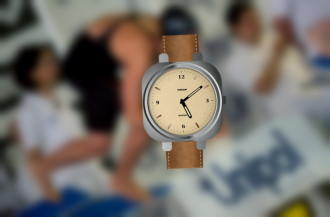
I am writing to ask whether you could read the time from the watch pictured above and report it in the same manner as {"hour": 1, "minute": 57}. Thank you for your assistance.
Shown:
{"hour": 5, "minute": 9}
